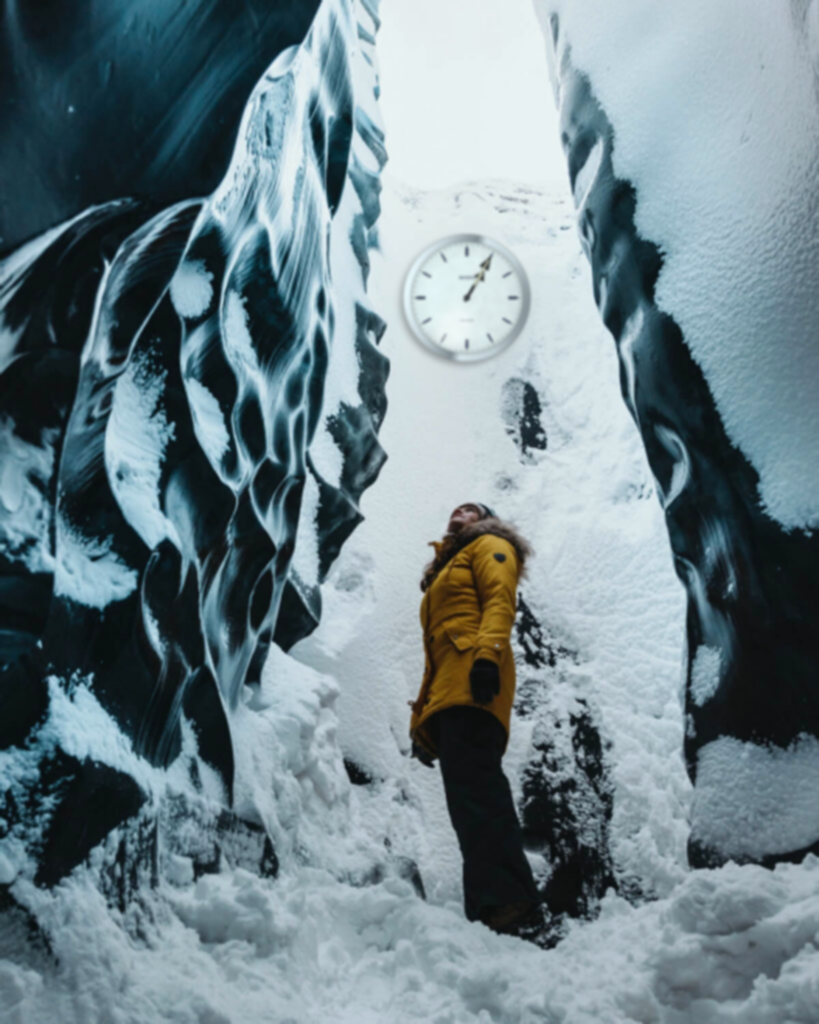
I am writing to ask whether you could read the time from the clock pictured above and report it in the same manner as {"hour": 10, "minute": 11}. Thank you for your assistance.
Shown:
{"hour": 1, "minute": 5}
